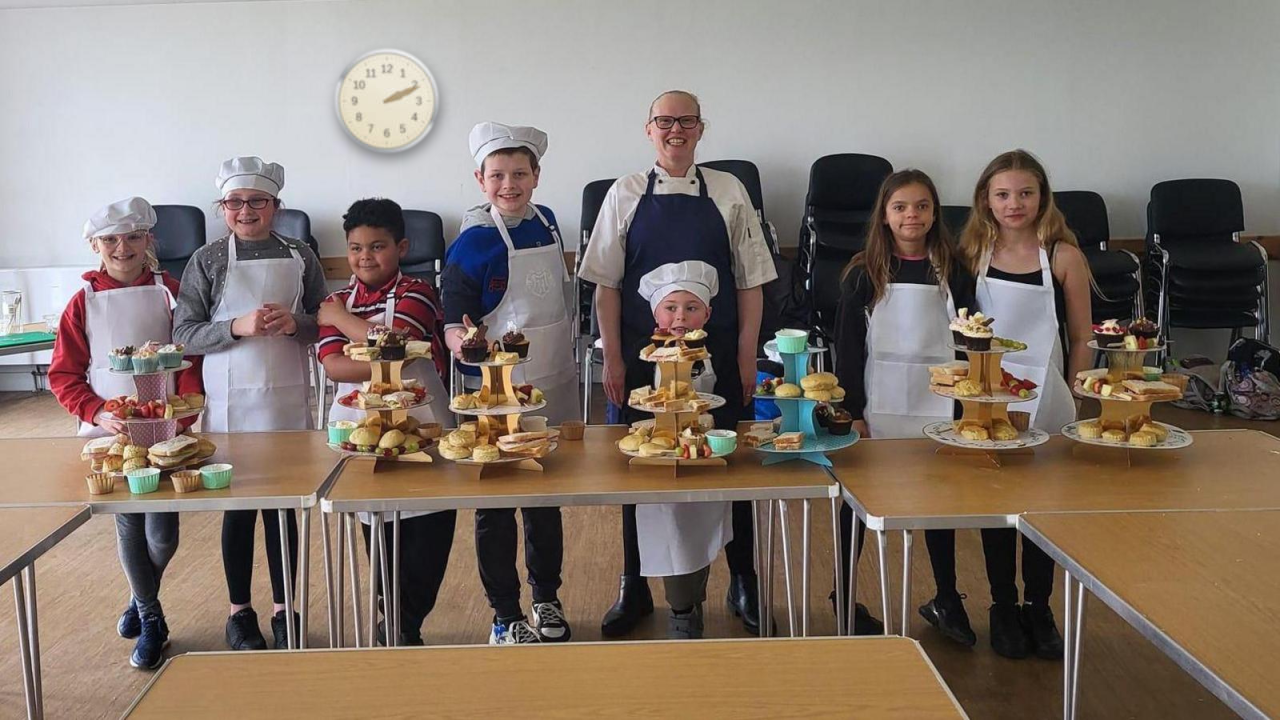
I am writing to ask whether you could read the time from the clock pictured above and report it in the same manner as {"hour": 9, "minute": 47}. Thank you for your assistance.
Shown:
{"hour": 2, "minute": 11}
